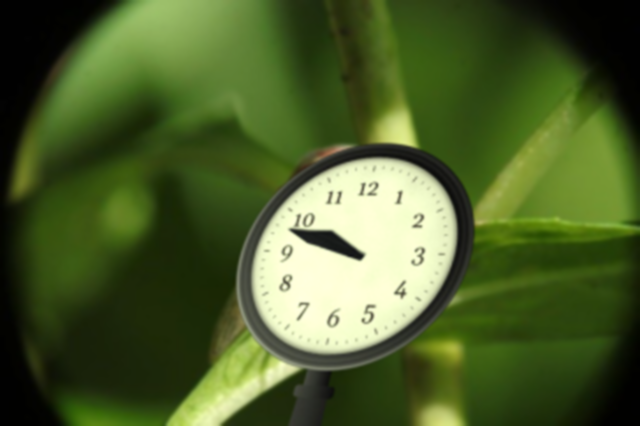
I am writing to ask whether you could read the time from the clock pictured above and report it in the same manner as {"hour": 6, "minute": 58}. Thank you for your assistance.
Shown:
{"hour": 9, "minute": 48}
